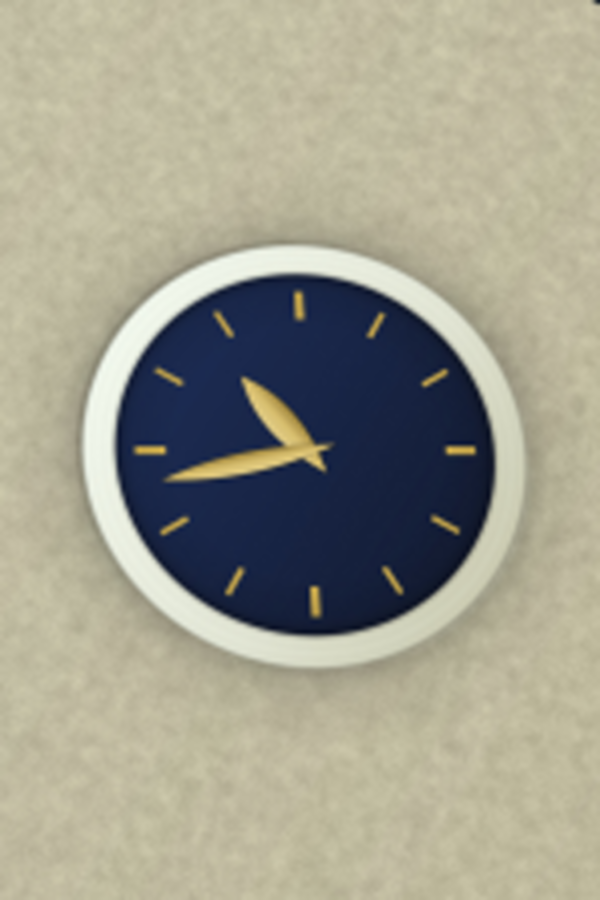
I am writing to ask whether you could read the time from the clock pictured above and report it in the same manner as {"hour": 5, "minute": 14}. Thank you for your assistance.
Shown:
{"hour": 10, "minute": 43}
